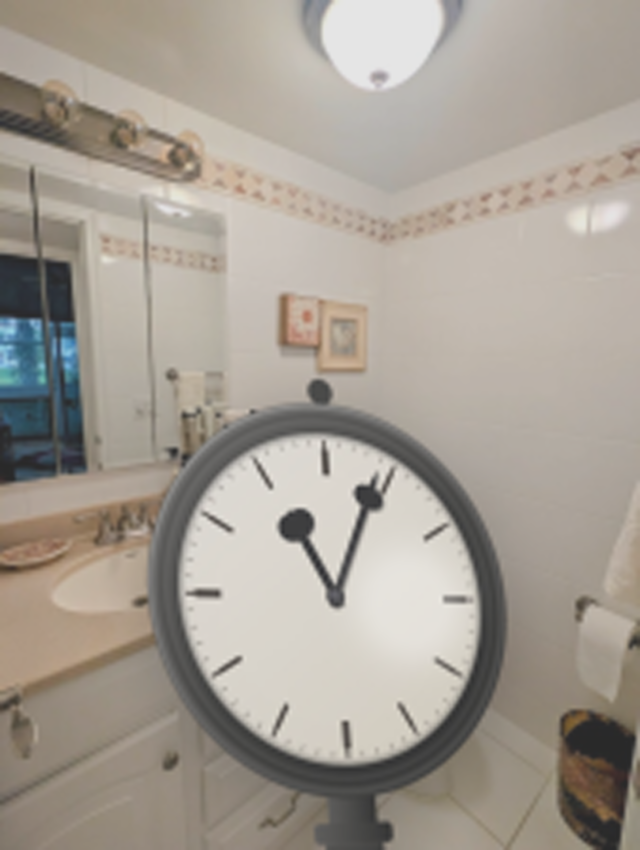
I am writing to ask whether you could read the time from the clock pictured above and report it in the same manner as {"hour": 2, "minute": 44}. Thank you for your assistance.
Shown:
{"hour": 11, "minute": 4}
